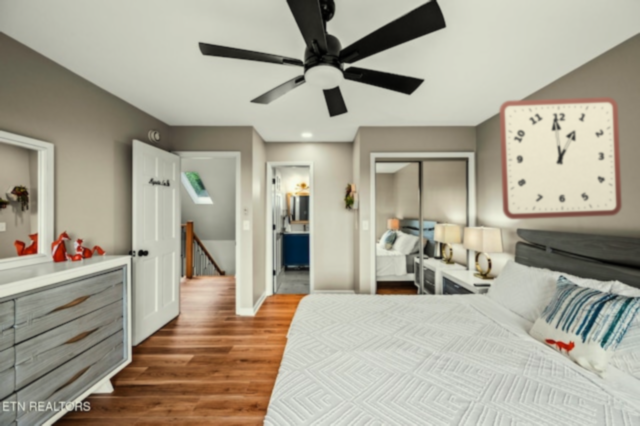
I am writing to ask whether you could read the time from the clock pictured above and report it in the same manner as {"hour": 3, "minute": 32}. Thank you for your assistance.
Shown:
{"hour": 12, "minute": 59}
